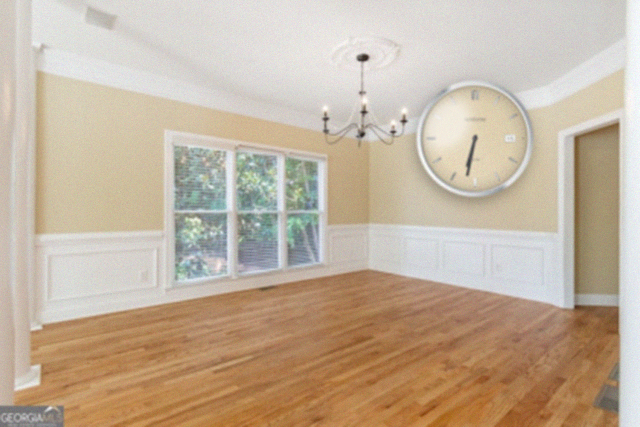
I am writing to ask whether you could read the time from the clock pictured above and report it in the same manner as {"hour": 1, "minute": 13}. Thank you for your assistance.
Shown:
{"hour": 6, "minute": 32}
